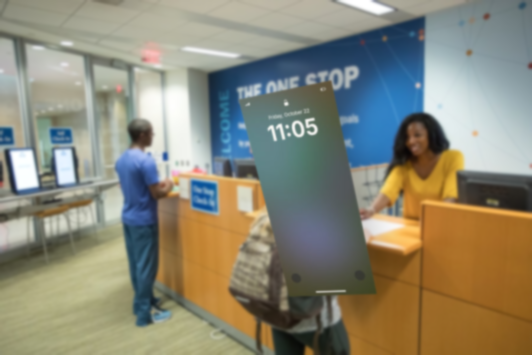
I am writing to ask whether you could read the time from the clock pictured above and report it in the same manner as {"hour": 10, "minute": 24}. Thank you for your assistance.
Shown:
{"hour": 11, "minute": 5}
